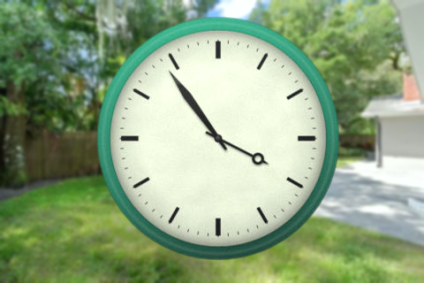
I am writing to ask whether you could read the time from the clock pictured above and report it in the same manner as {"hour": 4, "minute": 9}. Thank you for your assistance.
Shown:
{"hour": 3, "minute": 54}
